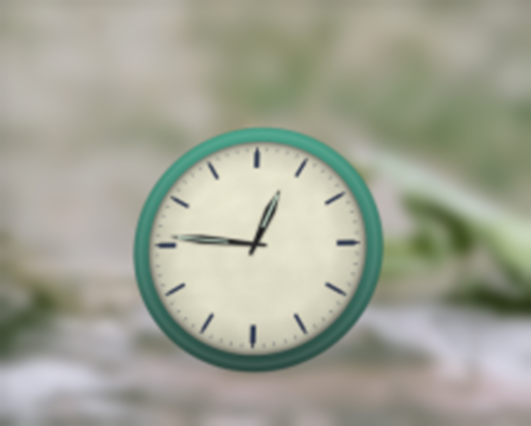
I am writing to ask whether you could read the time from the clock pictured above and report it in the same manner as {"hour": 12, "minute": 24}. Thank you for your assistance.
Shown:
{"hour": 12, "minute": 46}
